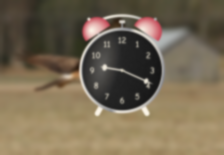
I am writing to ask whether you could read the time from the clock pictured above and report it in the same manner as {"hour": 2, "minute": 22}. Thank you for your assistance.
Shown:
{"hour": 9, "minute": 19}
